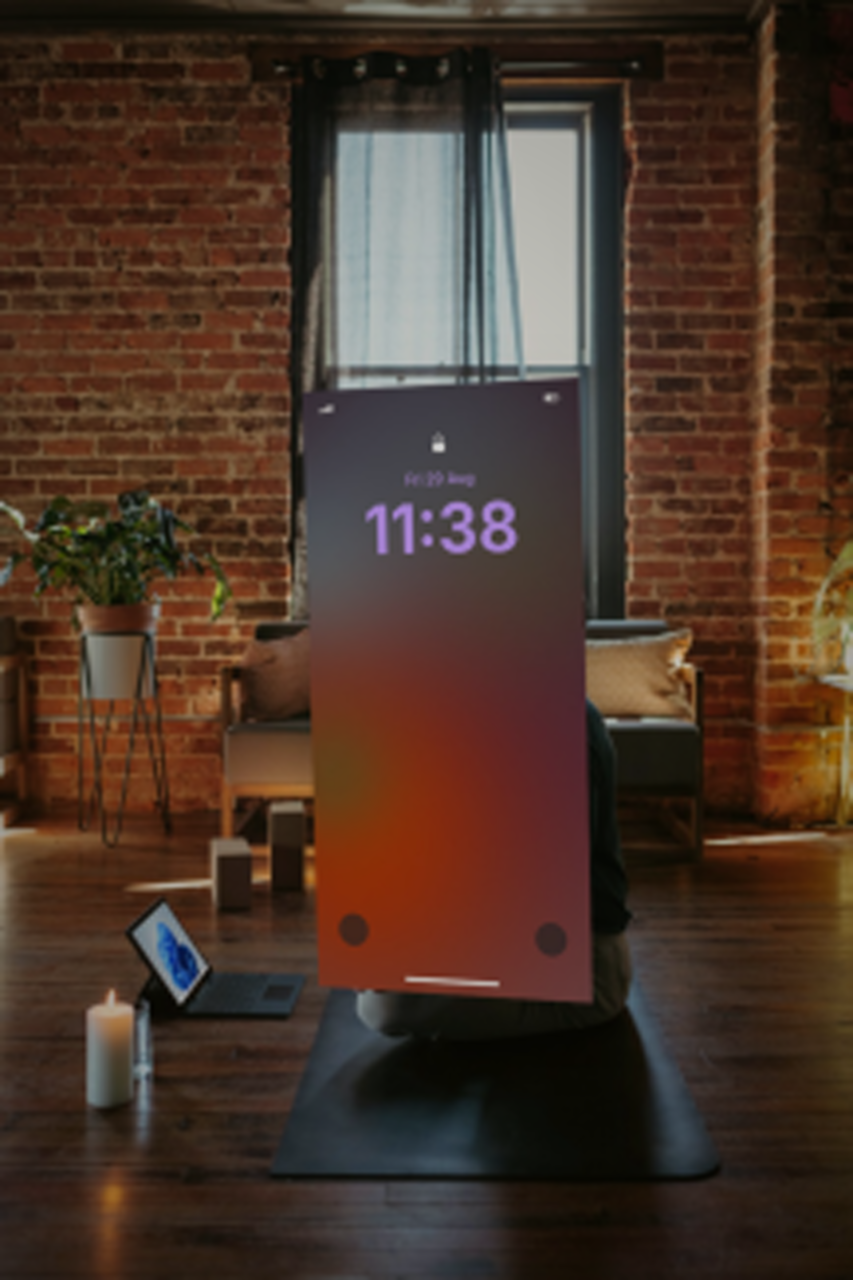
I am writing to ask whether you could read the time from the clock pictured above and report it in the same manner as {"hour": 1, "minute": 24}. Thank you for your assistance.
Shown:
{"hour": 11, "minute": 38}
